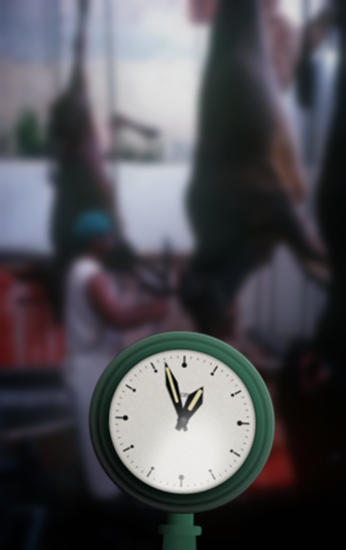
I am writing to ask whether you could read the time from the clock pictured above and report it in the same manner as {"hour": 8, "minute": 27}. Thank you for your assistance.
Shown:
{"hour": 12, "minute": 57}
